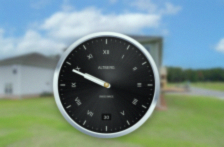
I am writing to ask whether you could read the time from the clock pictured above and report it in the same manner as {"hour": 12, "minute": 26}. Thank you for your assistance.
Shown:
{"hour": 9, "minute": 49}
